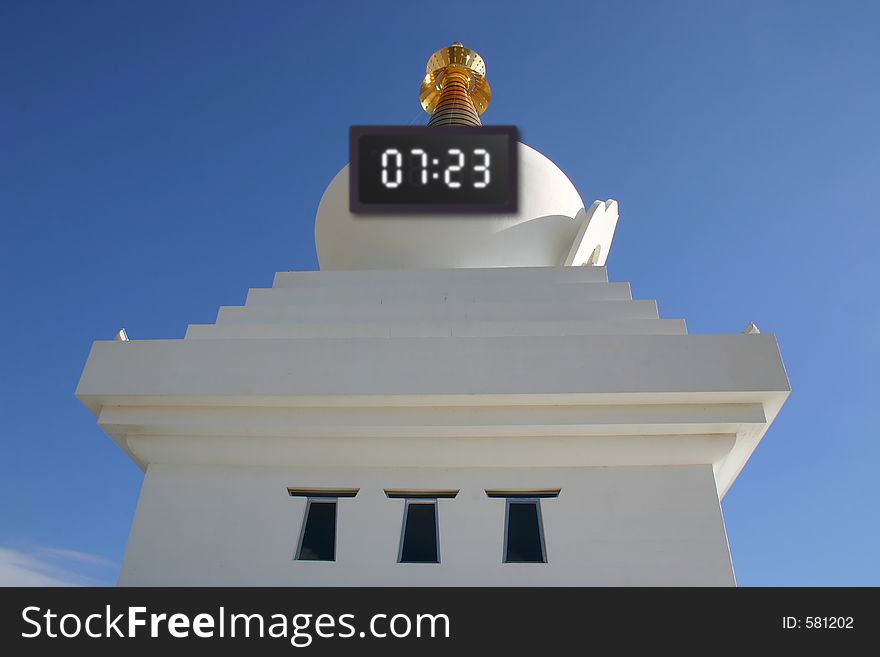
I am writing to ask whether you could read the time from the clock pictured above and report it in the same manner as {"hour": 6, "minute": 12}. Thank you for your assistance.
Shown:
{"hour": 7, "minute": 23}
